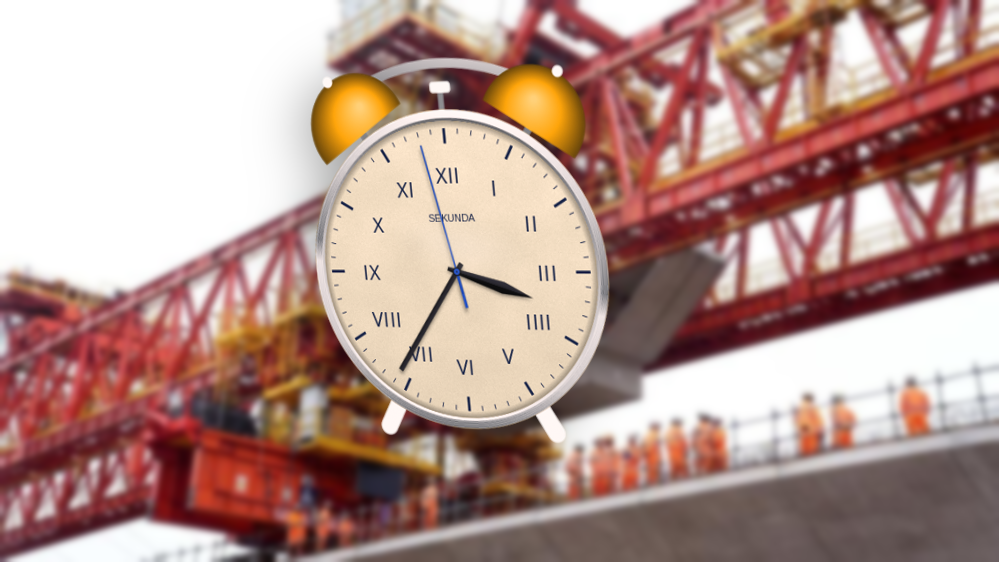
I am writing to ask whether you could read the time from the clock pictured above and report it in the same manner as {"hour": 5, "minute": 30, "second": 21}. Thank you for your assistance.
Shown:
{"hour": 3, "minute": 35, "second": 58}
